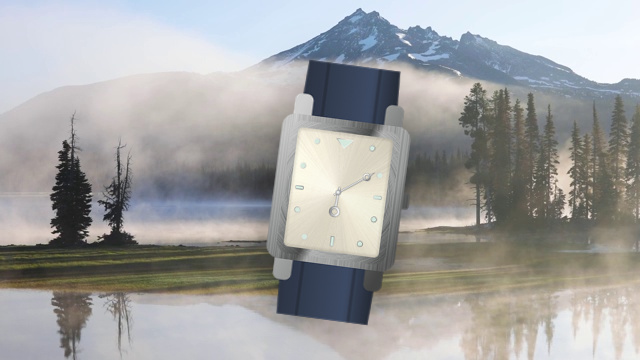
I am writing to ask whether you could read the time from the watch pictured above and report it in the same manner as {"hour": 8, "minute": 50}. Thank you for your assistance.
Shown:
{"hour": 6, "minute": 9}
